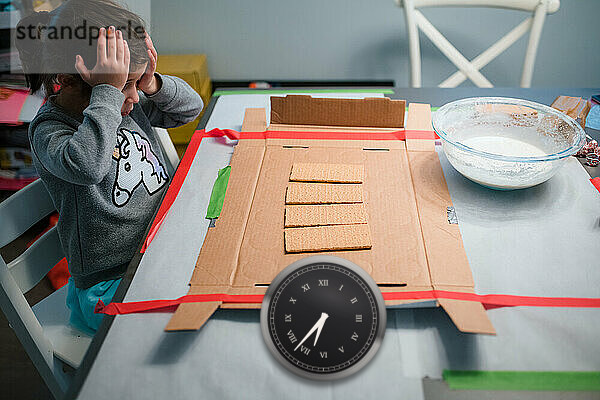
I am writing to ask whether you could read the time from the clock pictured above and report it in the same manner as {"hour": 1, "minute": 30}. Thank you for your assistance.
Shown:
{"hour": 6, "minute": 37}
